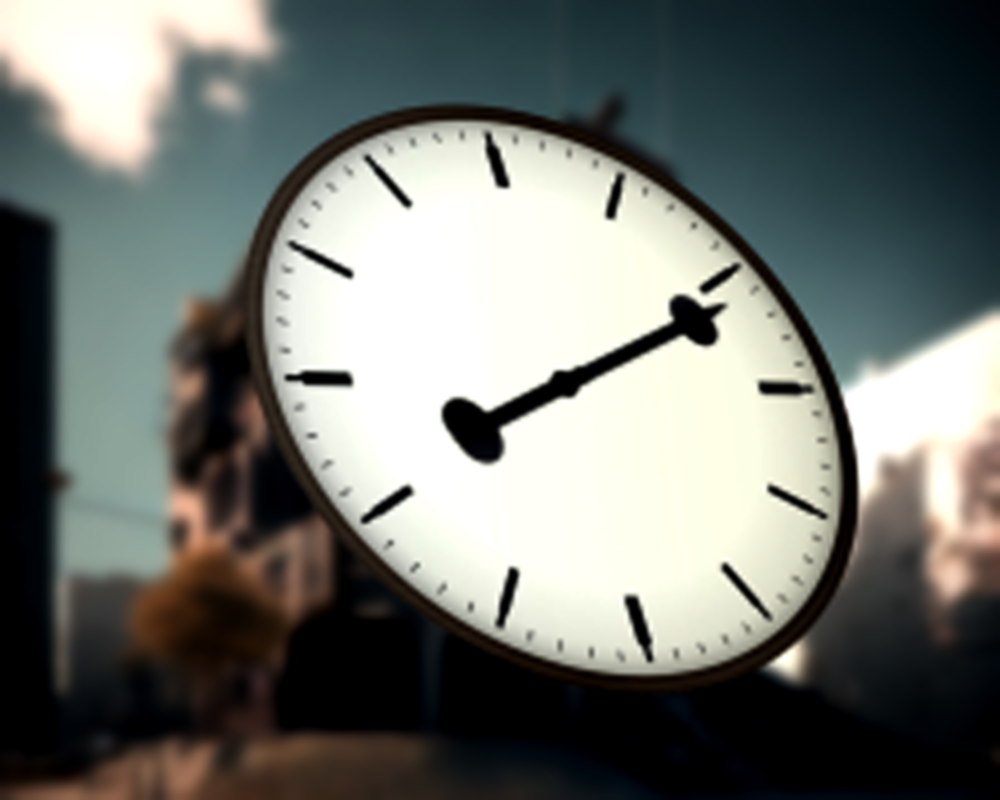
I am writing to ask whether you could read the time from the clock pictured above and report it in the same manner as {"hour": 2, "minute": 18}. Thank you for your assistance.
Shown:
{"hour": 8, "minute": 11}
